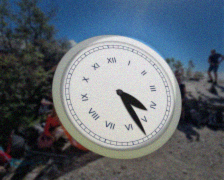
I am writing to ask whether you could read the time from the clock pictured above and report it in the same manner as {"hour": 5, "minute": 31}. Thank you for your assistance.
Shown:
{"hour": 4, "minute": 27}
